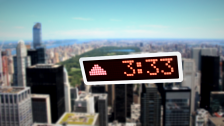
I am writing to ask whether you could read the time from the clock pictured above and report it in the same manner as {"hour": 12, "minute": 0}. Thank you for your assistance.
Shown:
{"hour": 3, "minute": 33}
